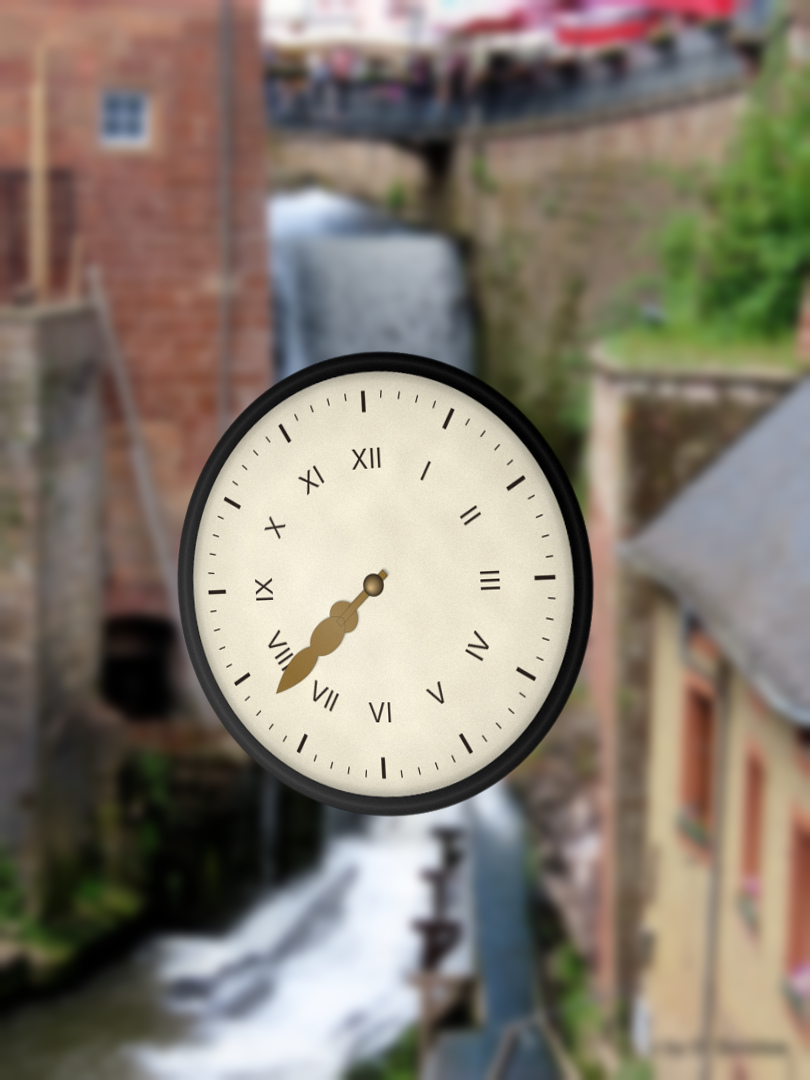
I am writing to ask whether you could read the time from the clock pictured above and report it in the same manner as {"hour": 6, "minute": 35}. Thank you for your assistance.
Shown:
{"hour": 7, "minute": 38}
